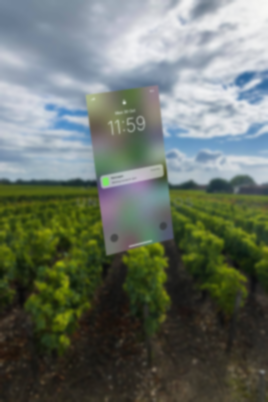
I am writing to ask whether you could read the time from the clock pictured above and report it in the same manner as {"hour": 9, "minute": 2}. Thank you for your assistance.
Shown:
{"hour": 11, "minute": 59}
